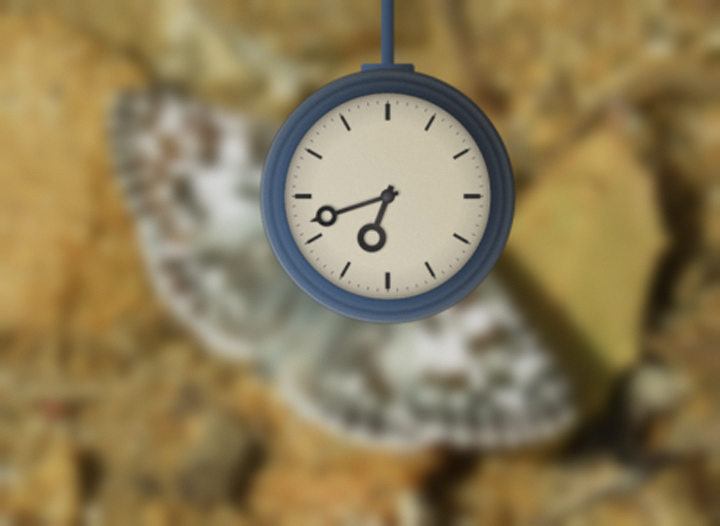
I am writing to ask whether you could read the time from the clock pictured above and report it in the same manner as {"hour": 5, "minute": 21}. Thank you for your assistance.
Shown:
{"hour": 6, "minute": 42}
